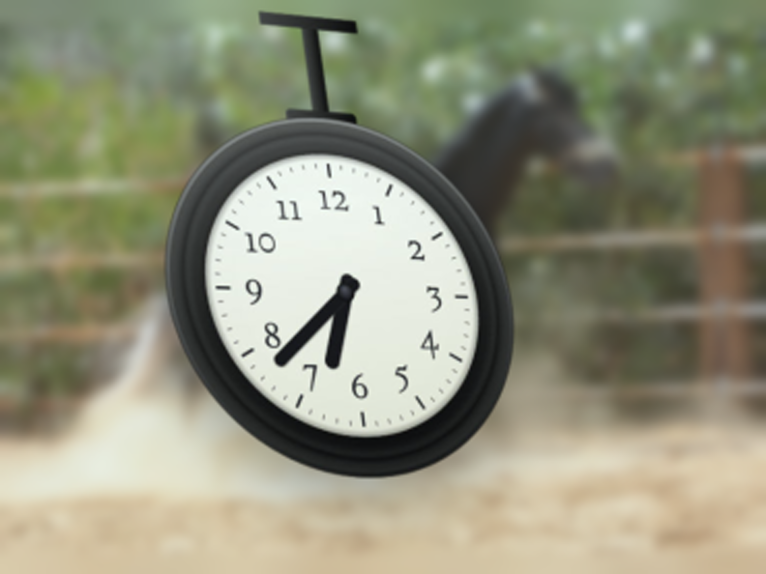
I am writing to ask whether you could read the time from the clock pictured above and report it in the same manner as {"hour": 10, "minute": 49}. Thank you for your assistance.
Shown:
{"hour": 6, "minute": 38}
